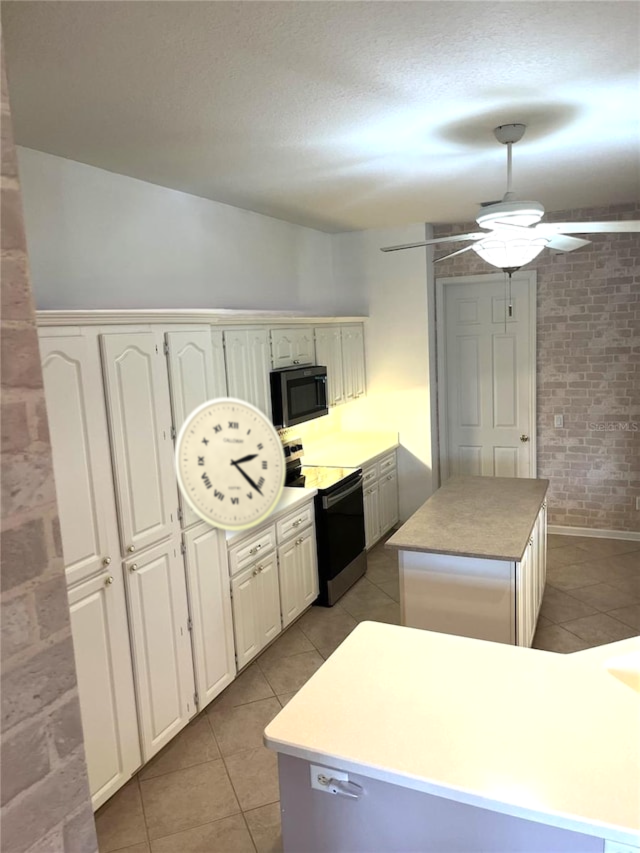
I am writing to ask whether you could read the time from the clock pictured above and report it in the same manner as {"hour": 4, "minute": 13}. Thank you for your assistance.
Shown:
{"hour": 2, "minute": 22}
